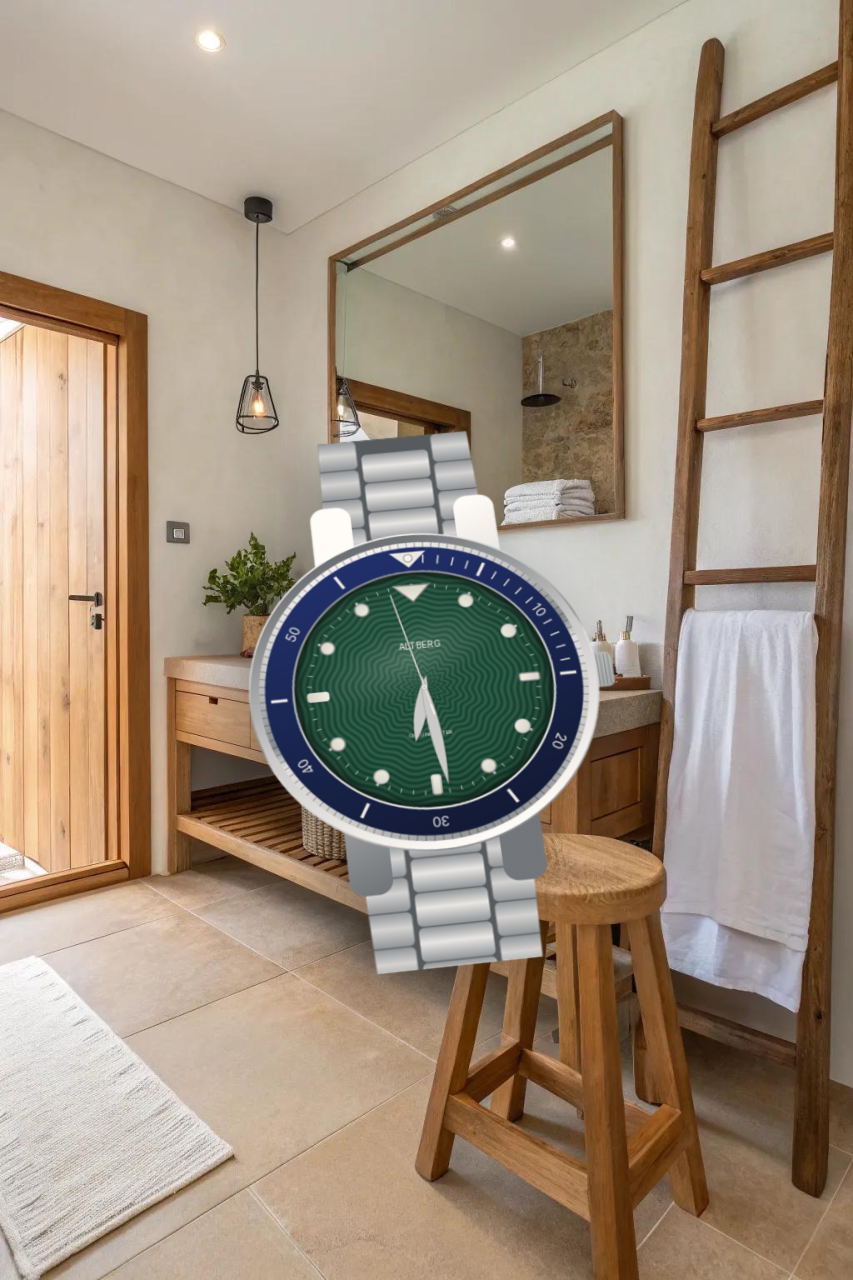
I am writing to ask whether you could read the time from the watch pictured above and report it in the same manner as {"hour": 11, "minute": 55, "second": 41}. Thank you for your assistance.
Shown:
{"hour": 6, "minute": 28, "second": 58}
